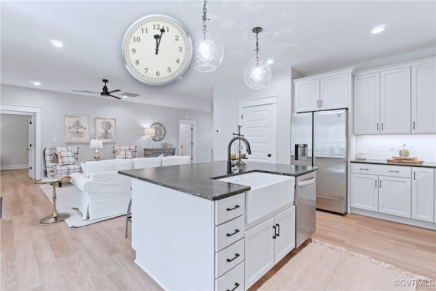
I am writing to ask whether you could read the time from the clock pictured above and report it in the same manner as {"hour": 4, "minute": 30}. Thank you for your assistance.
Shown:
{"hour": 12, "minute": 3}
